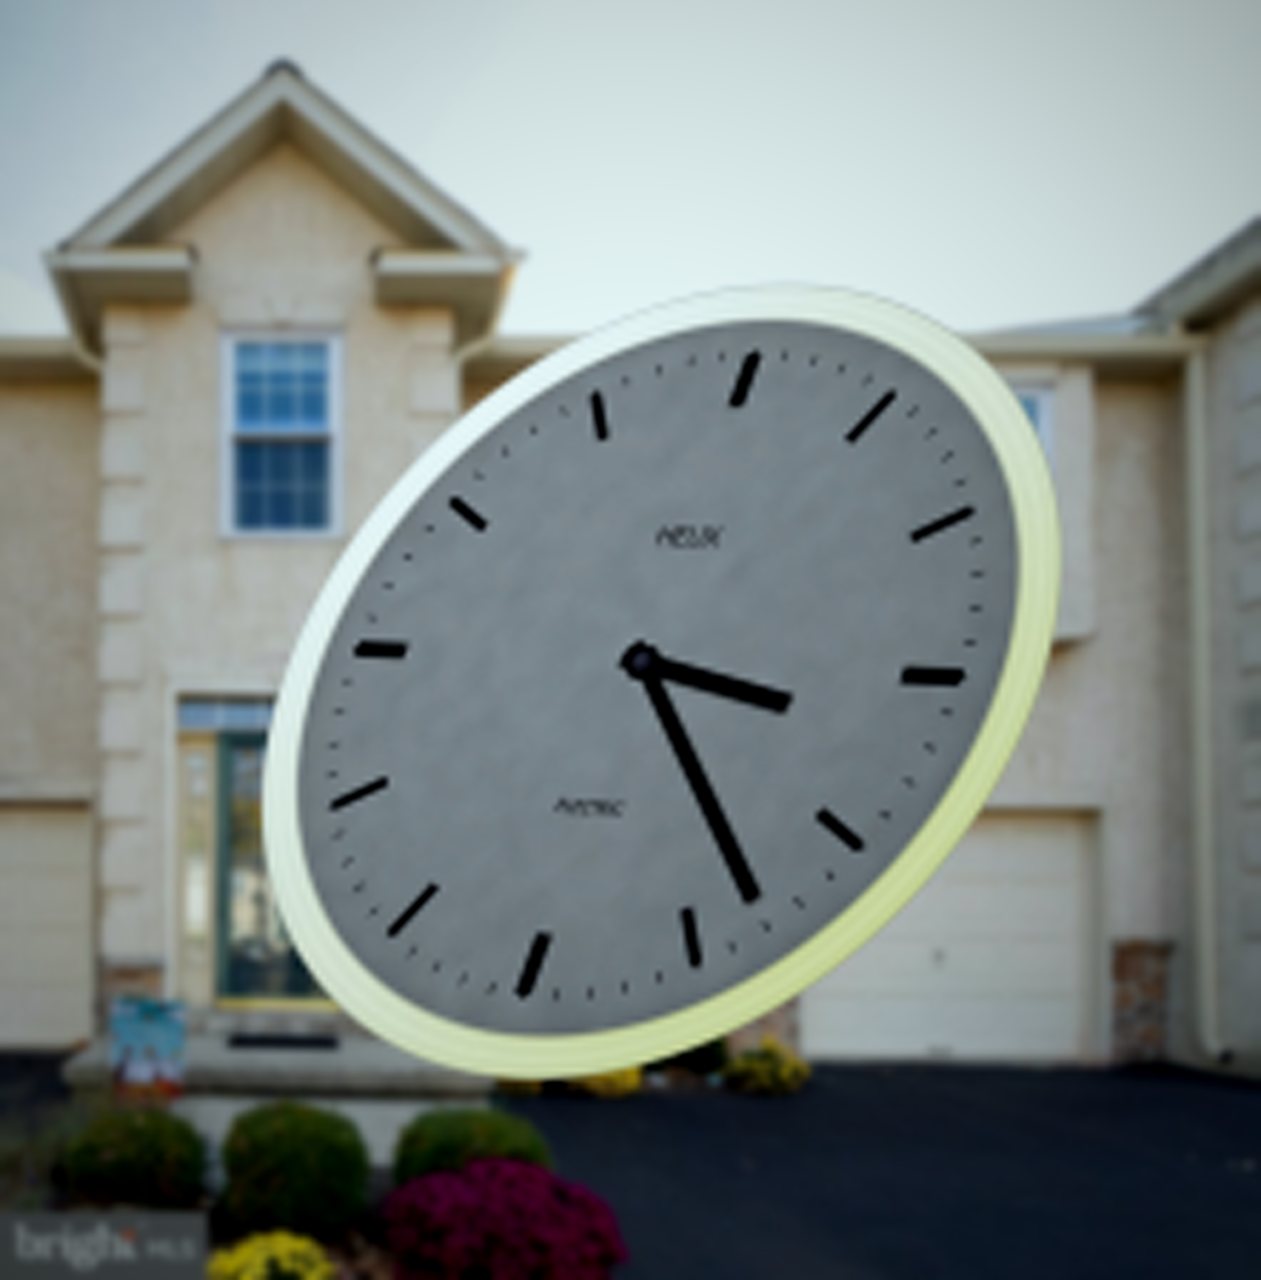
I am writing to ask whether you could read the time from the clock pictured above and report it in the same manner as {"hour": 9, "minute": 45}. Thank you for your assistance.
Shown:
{"hour": 3, "minute": 23}
